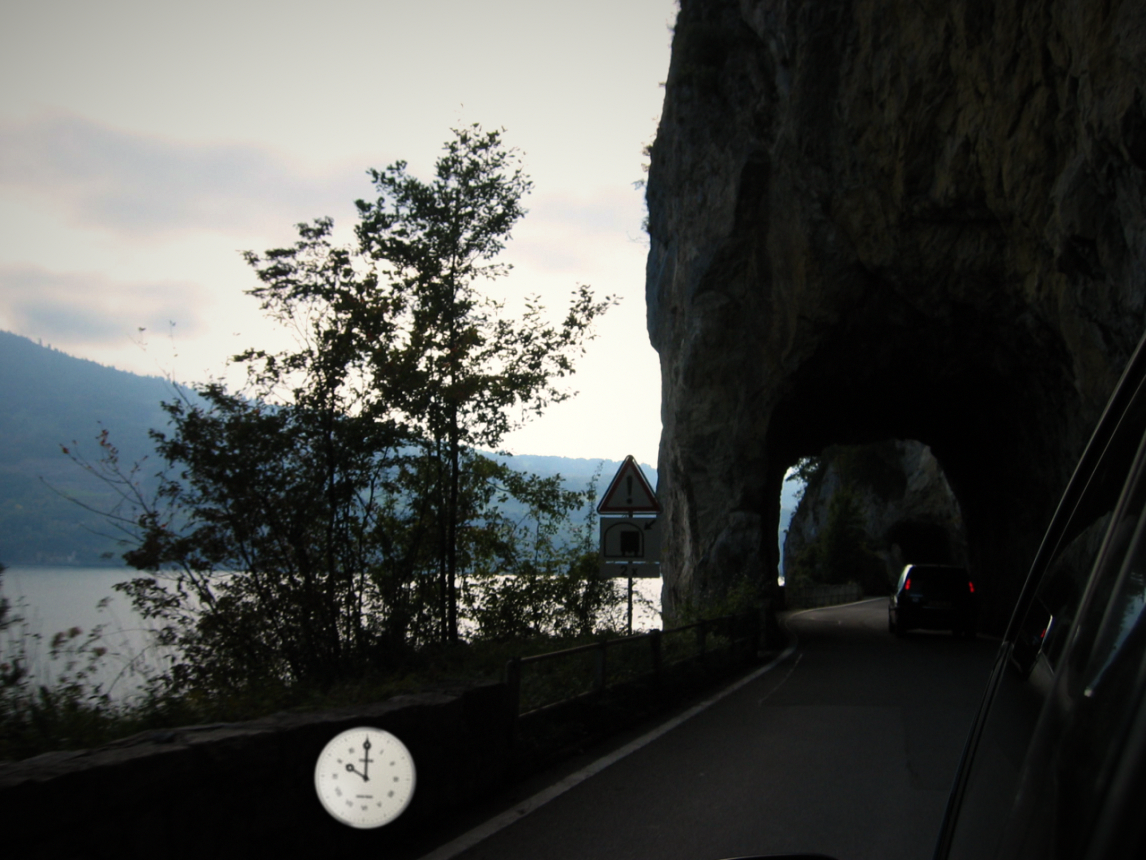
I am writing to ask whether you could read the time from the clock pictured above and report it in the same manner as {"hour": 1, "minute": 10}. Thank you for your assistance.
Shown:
{"hour": 10, "minute": 0}
